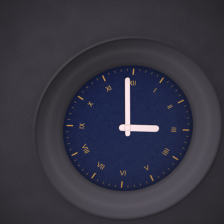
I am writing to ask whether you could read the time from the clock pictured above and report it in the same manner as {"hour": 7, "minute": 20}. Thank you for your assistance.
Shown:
{"hour": 2, "minute": 59}
